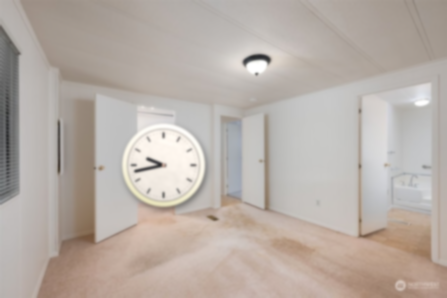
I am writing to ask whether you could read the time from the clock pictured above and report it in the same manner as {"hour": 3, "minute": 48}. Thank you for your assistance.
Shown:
{"hour": 9, "minute": 43}
